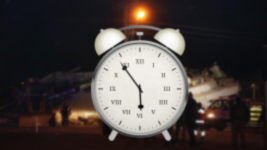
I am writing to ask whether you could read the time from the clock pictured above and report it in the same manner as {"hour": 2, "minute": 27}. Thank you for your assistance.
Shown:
{"hour": 5, "minute": 54}
